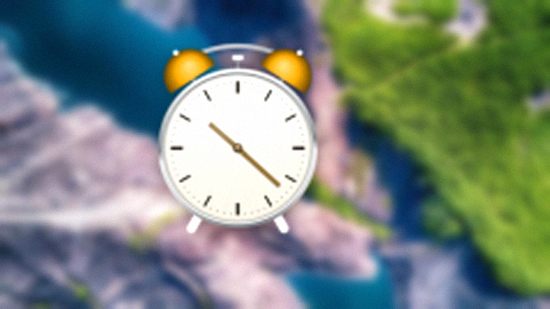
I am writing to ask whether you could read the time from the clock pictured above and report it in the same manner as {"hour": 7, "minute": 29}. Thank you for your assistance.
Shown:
{"hour": 10, "minute": 22}
